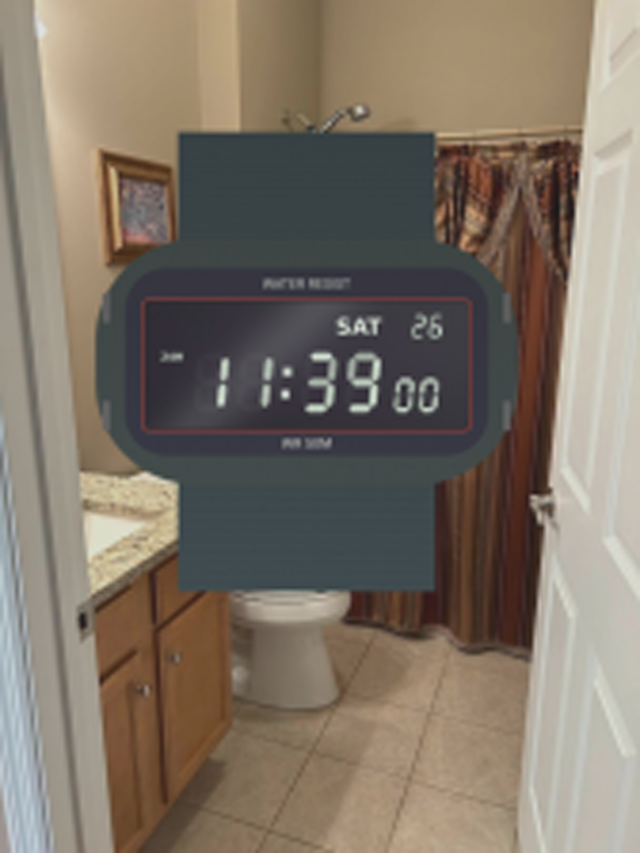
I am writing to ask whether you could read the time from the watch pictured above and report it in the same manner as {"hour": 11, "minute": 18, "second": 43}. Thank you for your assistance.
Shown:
{"hour": 11, "minute": 39, "second": 0}
